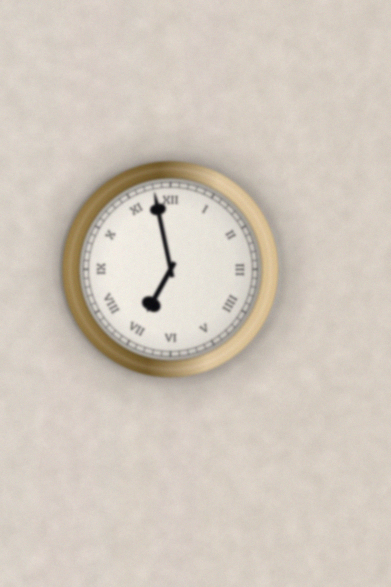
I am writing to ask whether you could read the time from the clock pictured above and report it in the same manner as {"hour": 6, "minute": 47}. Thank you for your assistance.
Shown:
{"hour": 6, "minute": 58}
